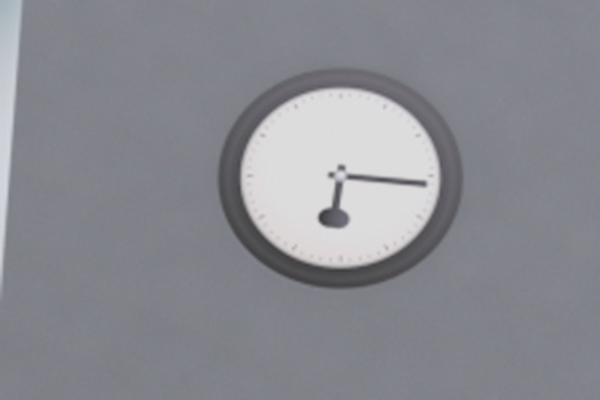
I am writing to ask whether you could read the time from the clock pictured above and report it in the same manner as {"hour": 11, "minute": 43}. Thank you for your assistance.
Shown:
{"hour": 6, "minute": 16}
